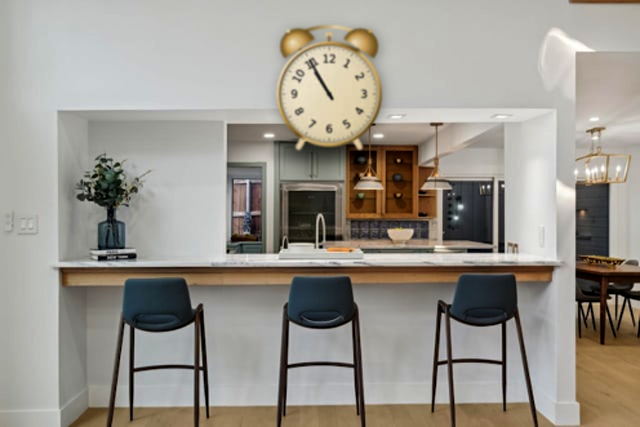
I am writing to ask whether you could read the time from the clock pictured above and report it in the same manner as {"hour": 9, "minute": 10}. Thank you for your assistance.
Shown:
{"hour": 10, "minute": 55}
